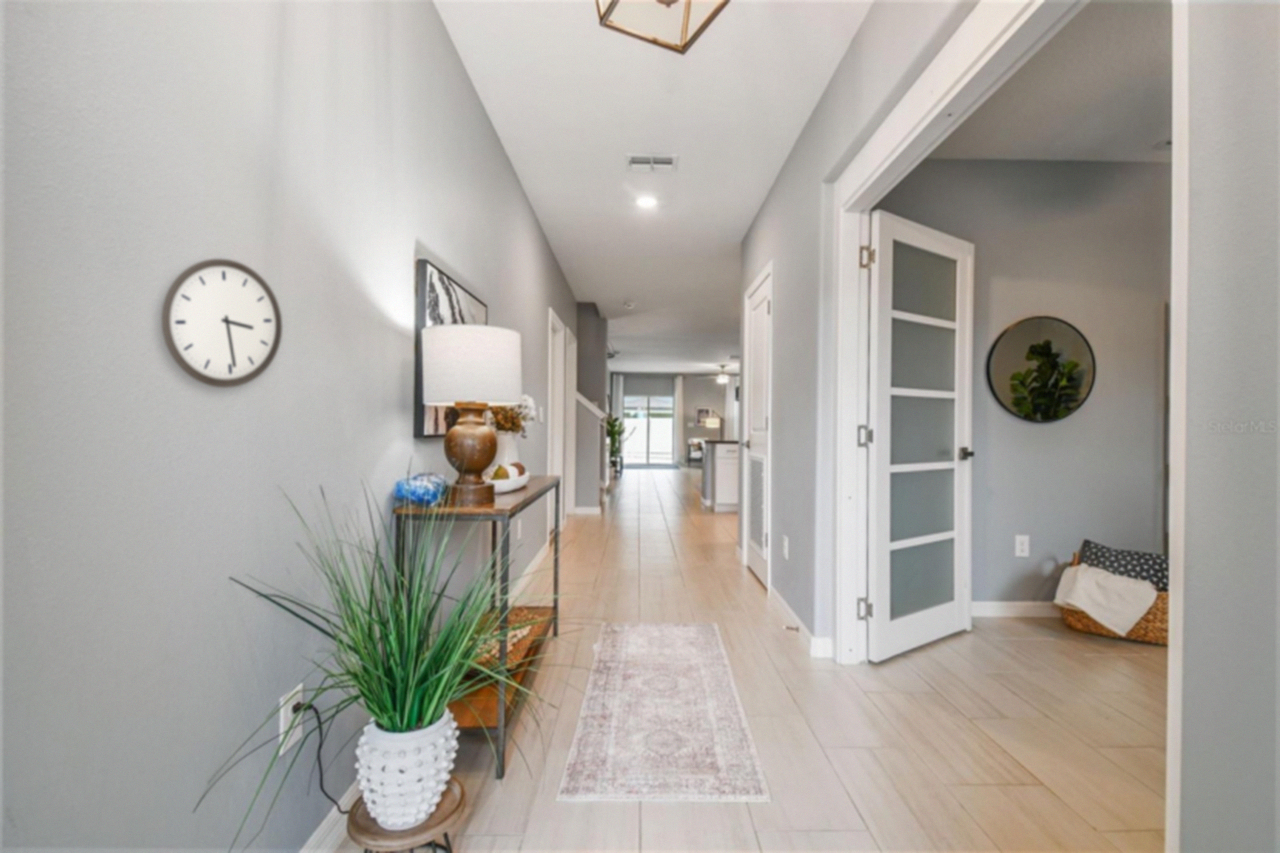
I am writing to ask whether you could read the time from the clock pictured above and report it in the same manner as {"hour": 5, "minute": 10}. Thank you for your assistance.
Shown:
{"hour": 3, "minute": 29}
